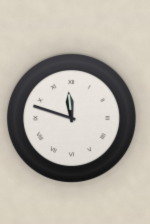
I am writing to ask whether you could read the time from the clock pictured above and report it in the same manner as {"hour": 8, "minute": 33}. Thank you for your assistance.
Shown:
{"hour": 11, "minute": 48}
